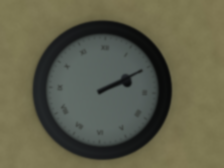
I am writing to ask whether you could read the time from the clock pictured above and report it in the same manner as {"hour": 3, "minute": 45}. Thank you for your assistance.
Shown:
{"hour": 2, "minute": 10}
